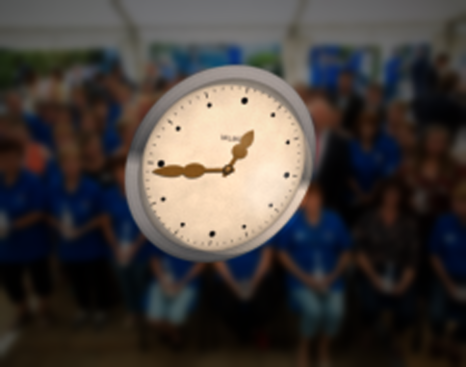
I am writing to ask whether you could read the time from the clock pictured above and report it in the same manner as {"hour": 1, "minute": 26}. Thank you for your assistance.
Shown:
{"hour": 12, "minute": 44}
